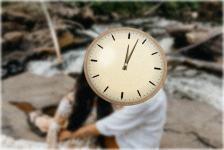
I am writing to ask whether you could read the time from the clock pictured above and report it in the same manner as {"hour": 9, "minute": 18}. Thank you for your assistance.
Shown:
{"hour": 12, "minute": 3}
